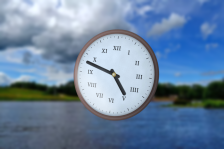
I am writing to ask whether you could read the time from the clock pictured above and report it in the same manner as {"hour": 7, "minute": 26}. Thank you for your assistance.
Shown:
{"hour": 4, "minute": 48}
